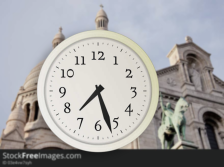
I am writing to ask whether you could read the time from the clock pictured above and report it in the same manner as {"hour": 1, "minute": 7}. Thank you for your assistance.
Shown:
{"hour": 7, "minute": 27}
